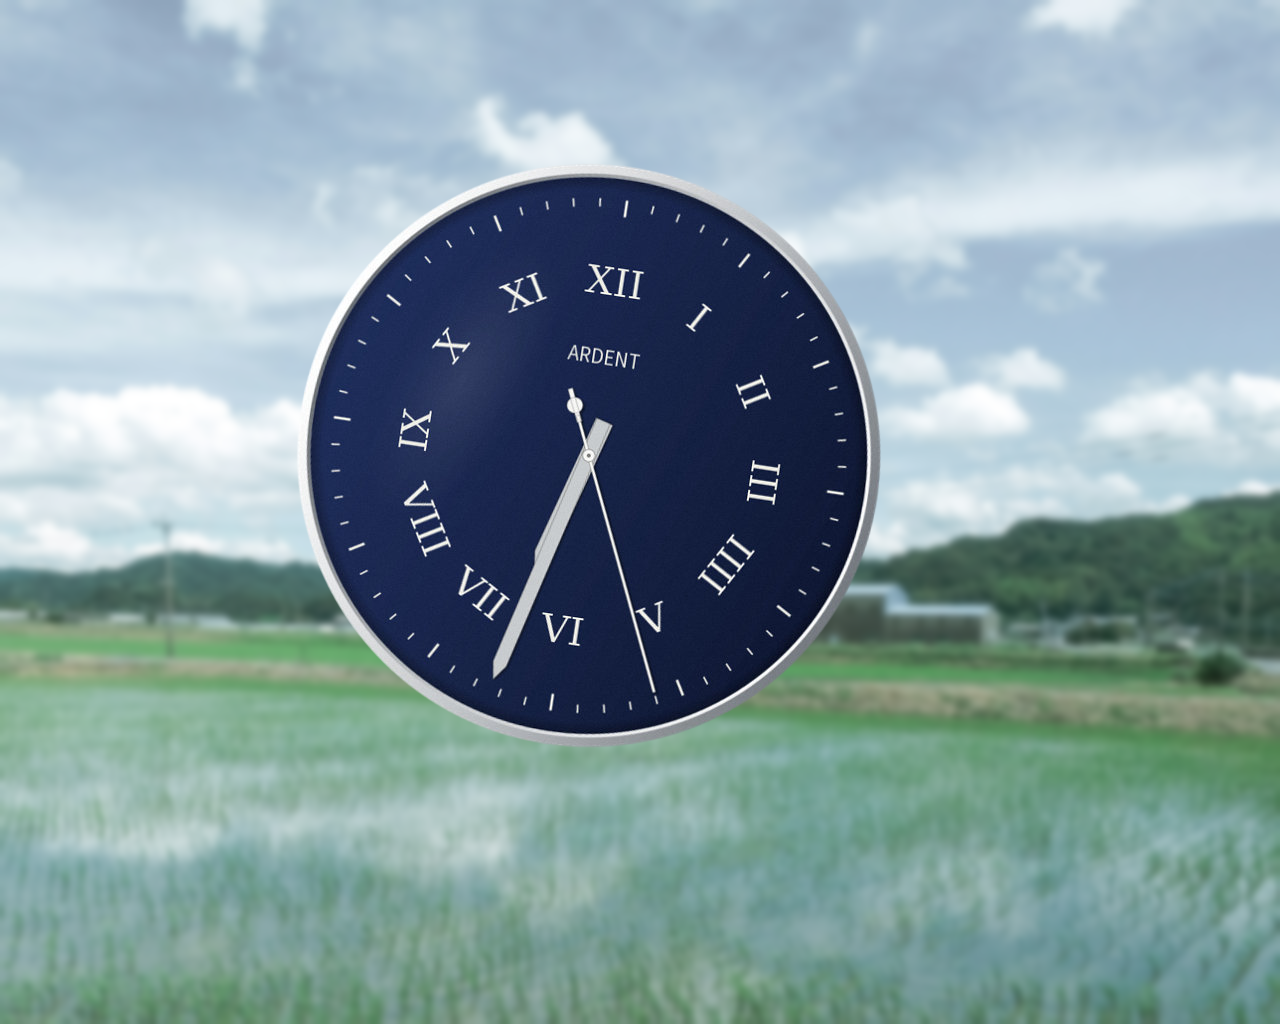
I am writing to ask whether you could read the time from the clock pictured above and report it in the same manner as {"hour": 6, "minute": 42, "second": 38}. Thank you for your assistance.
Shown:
{"hour": 6, "minute": 32, "second": 26}
